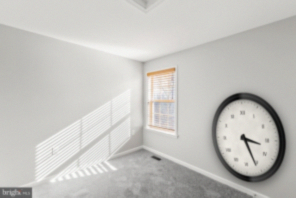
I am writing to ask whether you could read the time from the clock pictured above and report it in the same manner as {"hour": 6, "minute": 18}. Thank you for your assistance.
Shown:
{"hour": 3, "minute": 26}
